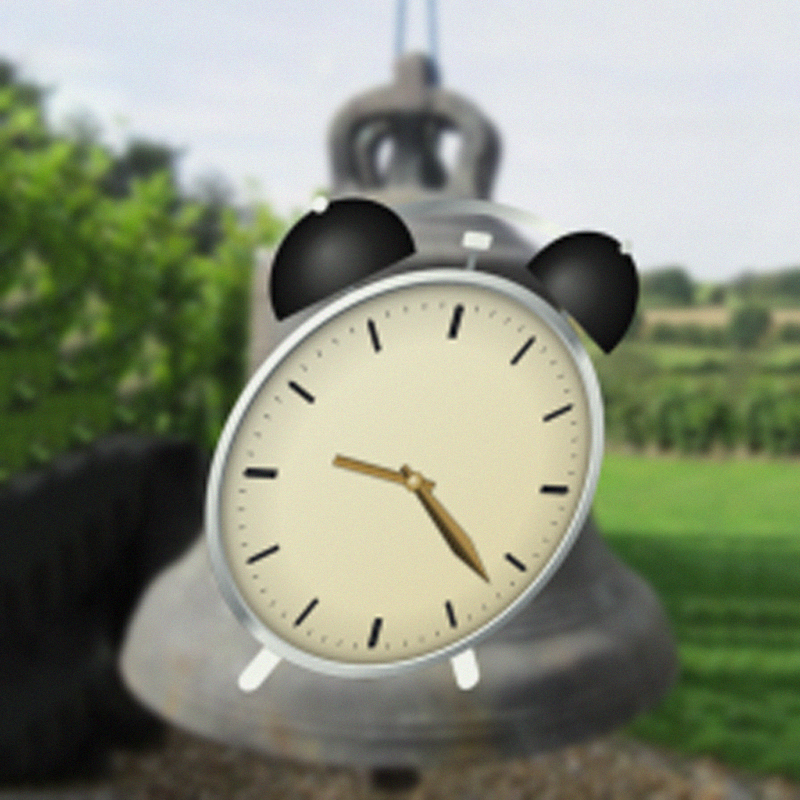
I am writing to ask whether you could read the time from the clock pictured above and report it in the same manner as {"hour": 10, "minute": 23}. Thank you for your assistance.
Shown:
{"hour": 9, "minute": 22}
